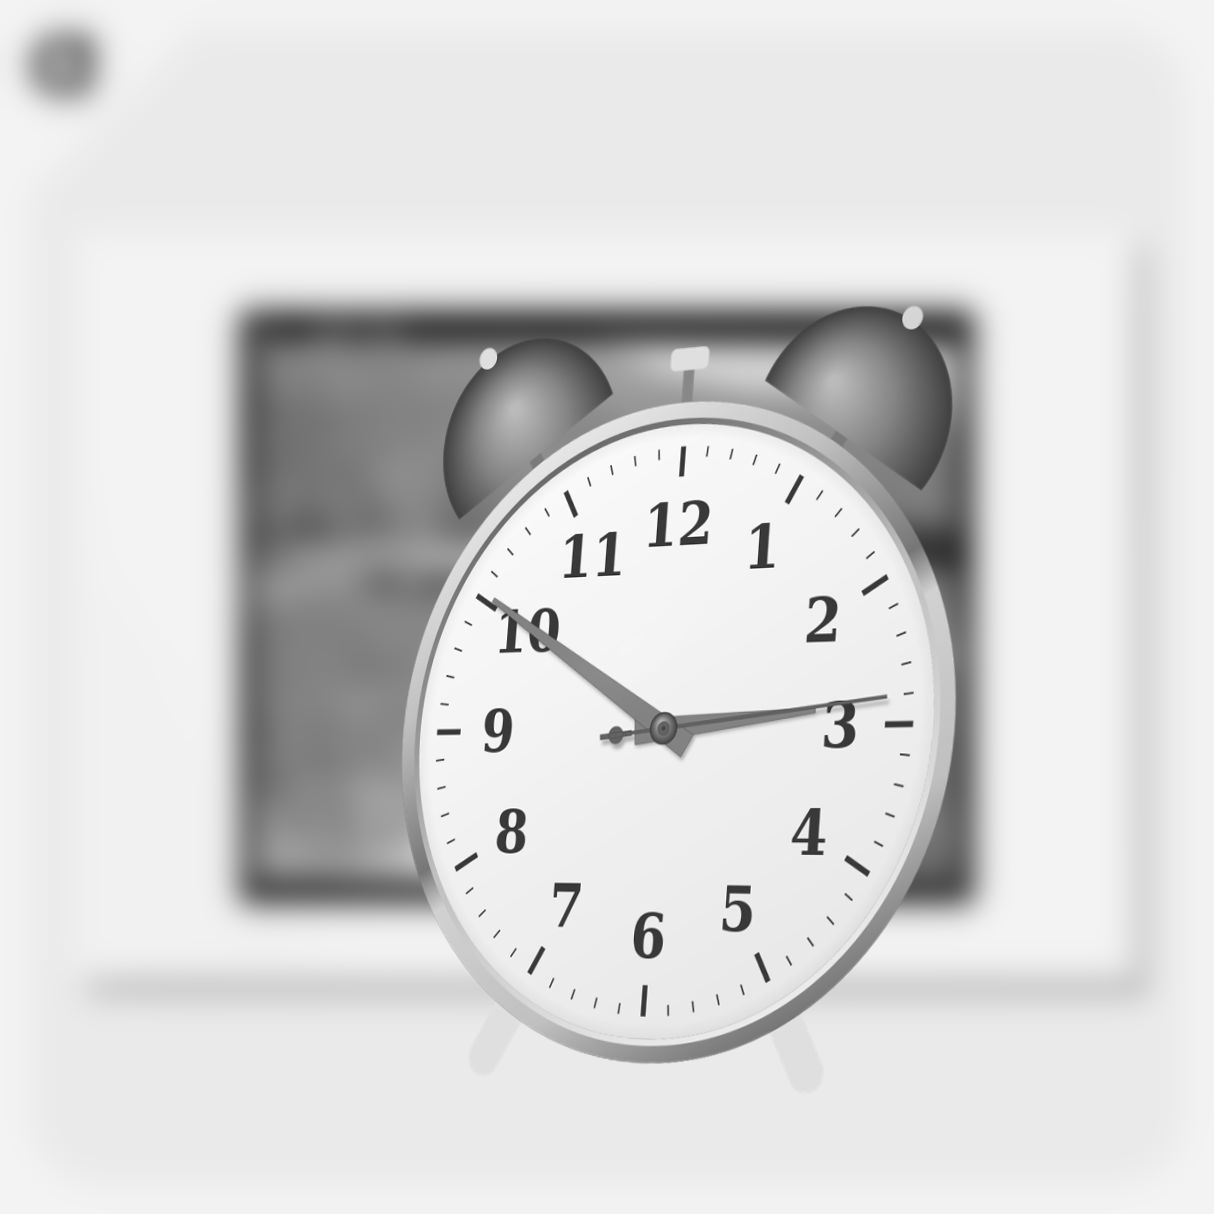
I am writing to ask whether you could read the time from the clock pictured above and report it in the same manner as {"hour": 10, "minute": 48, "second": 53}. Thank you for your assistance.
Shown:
{"hour": 2, "minute": 50, "second": 14}
